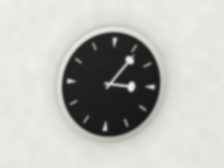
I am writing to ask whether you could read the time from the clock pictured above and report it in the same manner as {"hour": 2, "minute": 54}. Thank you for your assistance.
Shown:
{"hour": 3, "minute": 6}
